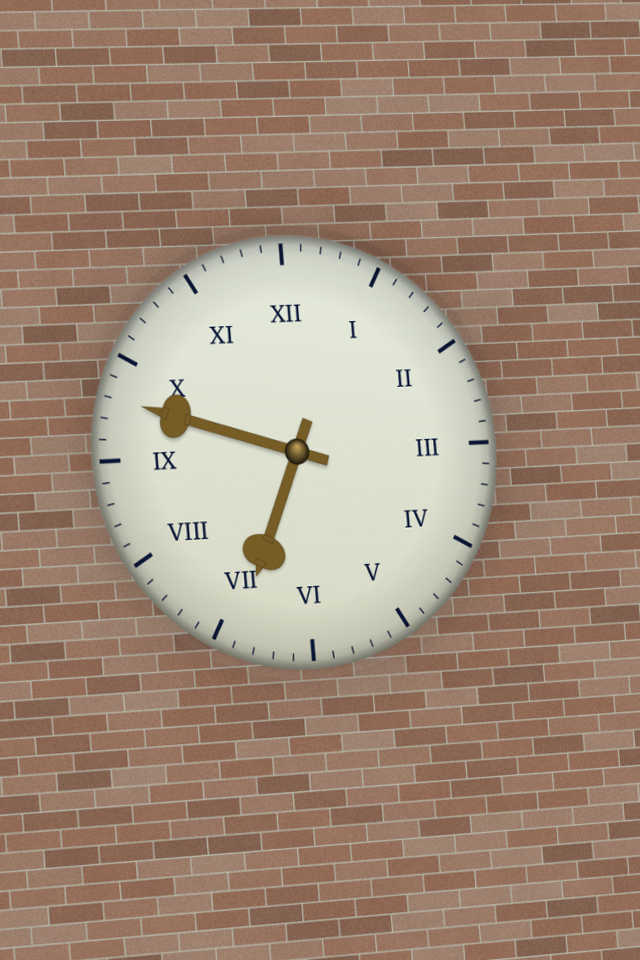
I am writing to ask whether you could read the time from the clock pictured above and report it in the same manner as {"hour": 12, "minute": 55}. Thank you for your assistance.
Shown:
{"hour": 6, "minute": 48}
